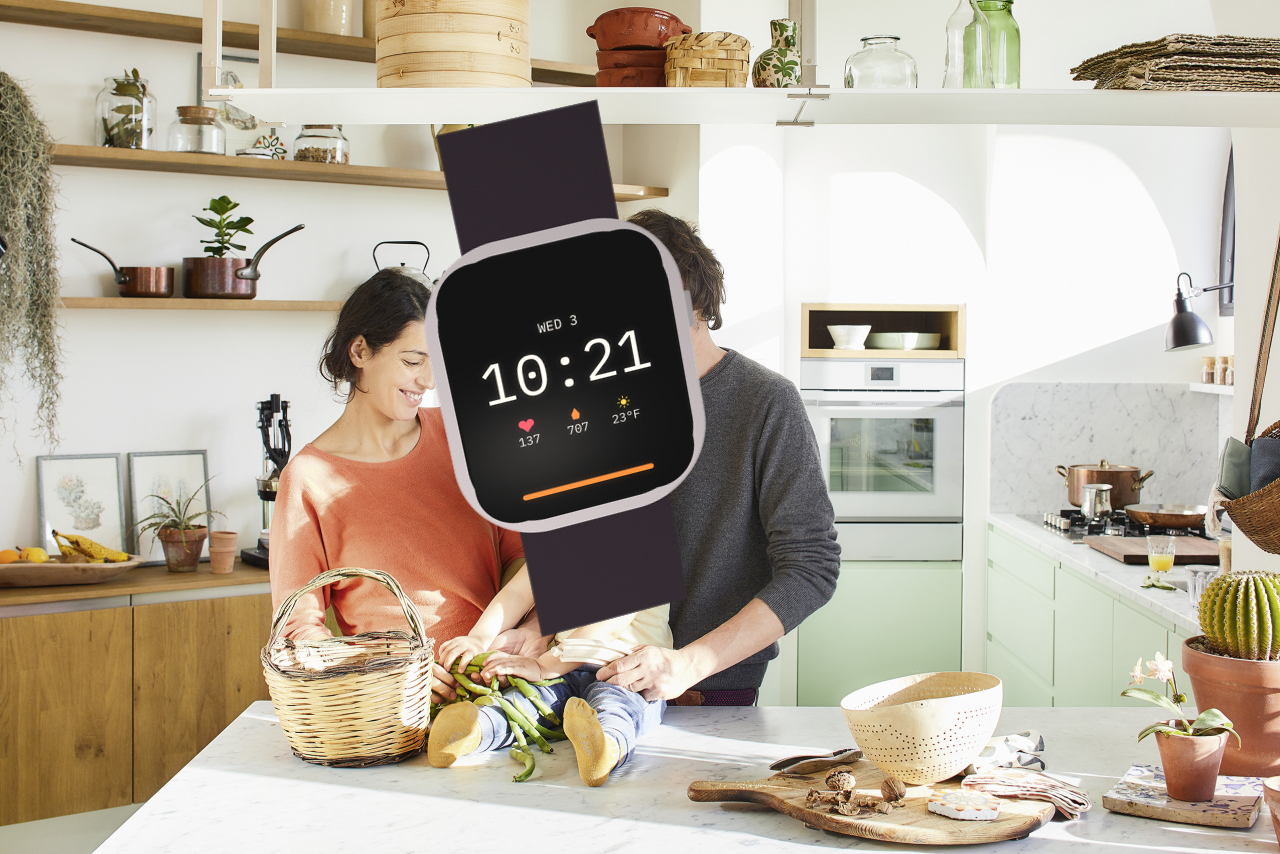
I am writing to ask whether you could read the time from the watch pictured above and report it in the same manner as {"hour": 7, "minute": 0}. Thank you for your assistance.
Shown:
{"hour": 10, "minute": 21}
